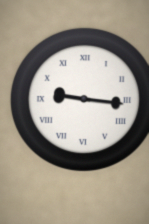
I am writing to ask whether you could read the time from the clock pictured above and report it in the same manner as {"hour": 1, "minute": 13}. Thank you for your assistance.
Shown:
{"hour": 9, "minute": 16}
